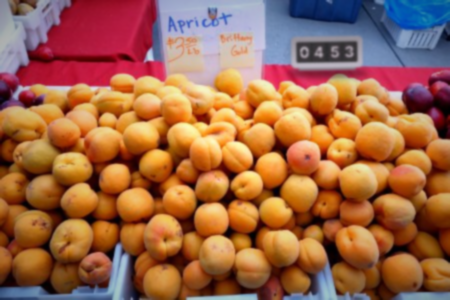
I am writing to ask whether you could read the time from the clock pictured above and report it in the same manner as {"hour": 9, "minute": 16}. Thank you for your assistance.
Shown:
{"hour": 4, "minute": 53}
